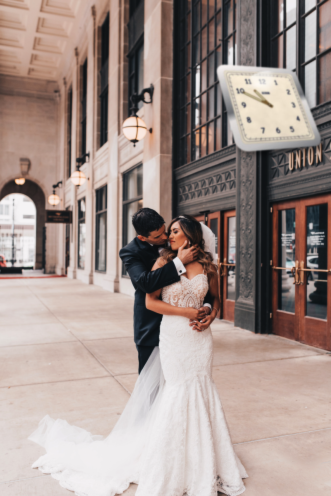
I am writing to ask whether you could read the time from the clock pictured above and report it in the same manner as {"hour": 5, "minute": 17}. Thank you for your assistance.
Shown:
{"hour": 10, "minute": 50}
